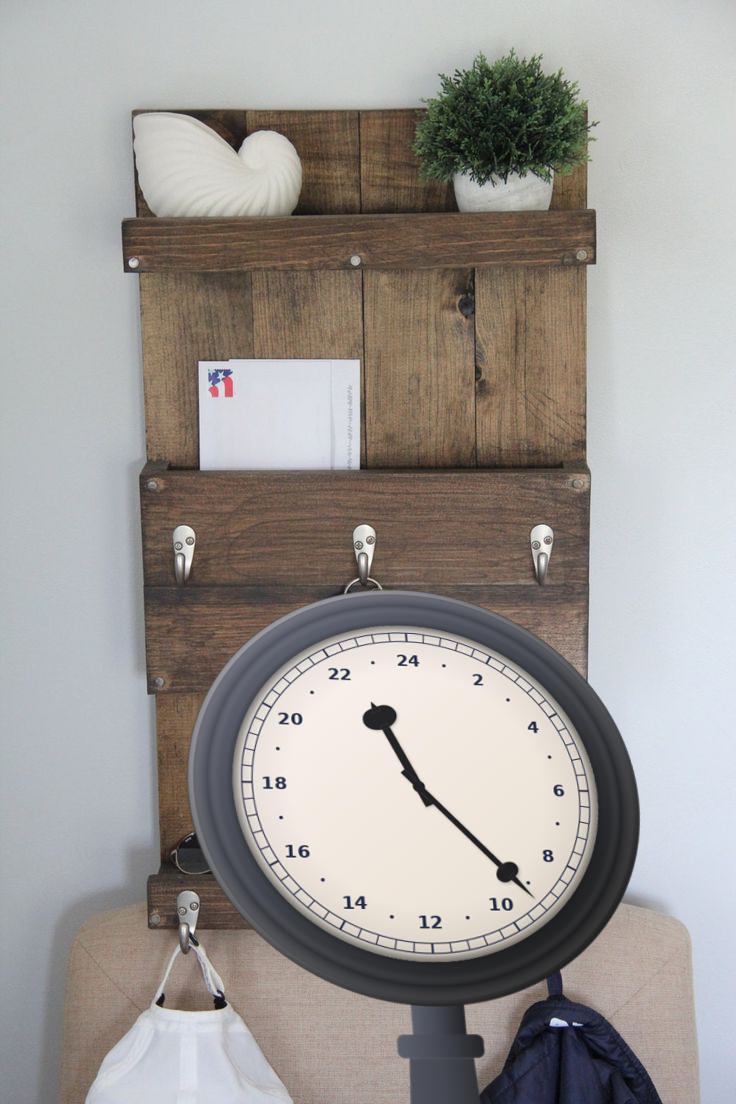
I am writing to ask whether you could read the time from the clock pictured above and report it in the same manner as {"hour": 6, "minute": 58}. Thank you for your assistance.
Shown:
{"hour": 22, "minute": 23}
